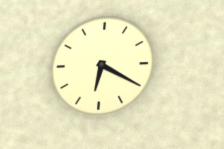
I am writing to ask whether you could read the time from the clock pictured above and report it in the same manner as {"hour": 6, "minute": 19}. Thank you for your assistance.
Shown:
{"hour": 6, "minute": 20}
